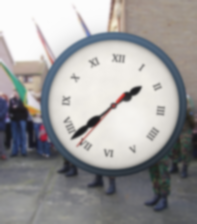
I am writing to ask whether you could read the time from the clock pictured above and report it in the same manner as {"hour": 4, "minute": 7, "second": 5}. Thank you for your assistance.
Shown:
{"hour": 1, "minute": 37, "second": 36}
